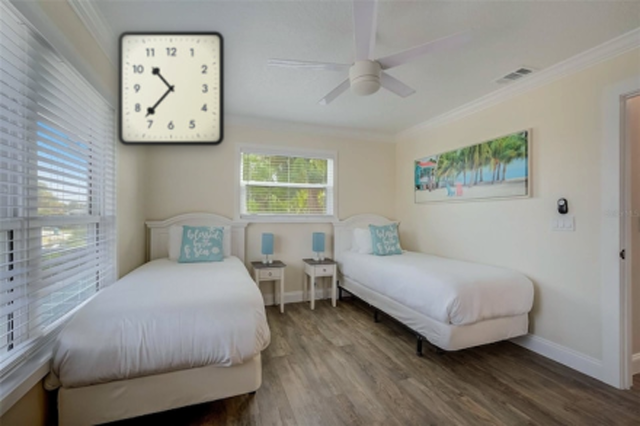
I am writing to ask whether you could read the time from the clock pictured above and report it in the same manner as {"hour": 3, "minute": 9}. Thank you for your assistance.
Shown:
{"hour": 10, "minute": 37}
